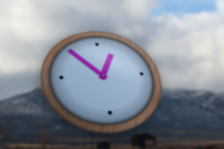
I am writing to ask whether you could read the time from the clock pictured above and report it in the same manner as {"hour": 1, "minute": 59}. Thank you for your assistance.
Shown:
{"hour": 12, "minute": 53}
